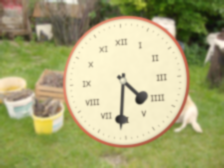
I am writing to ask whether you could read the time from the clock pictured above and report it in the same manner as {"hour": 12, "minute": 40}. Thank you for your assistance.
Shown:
{"hour": 4, "minute": 31}
